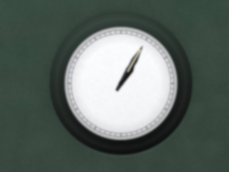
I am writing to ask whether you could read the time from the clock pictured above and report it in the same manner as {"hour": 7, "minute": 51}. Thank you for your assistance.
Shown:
{"hour": 1, "minute": 5}
